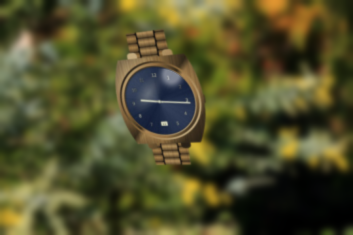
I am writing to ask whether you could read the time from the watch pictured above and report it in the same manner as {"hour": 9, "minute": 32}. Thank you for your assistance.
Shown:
{"hour": 9, "minute": 16}
